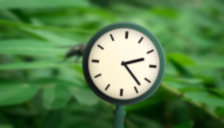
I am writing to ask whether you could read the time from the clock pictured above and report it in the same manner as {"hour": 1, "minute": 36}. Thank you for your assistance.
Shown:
{"hour": 2, "minute": 23}
